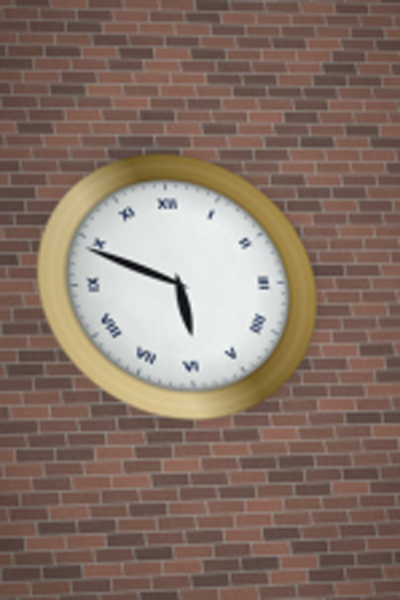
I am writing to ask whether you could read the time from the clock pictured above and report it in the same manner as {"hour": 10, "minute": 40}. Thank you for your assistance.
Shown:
{"hour": 5, "minute": 49}
